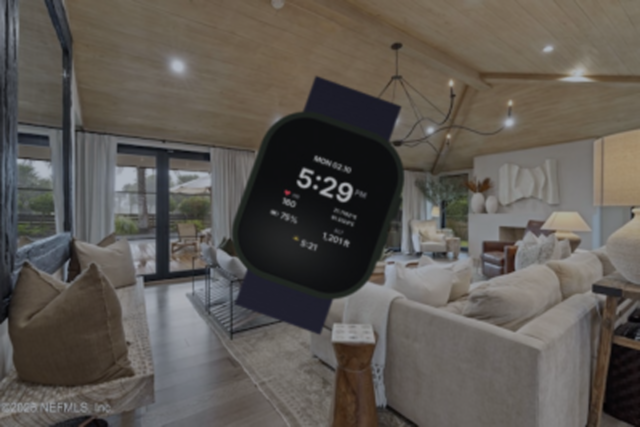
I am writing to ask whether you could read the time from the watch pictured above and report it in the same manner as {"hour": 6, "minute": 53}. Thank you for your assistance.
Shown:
{"hour": 5, "minute": 29}
